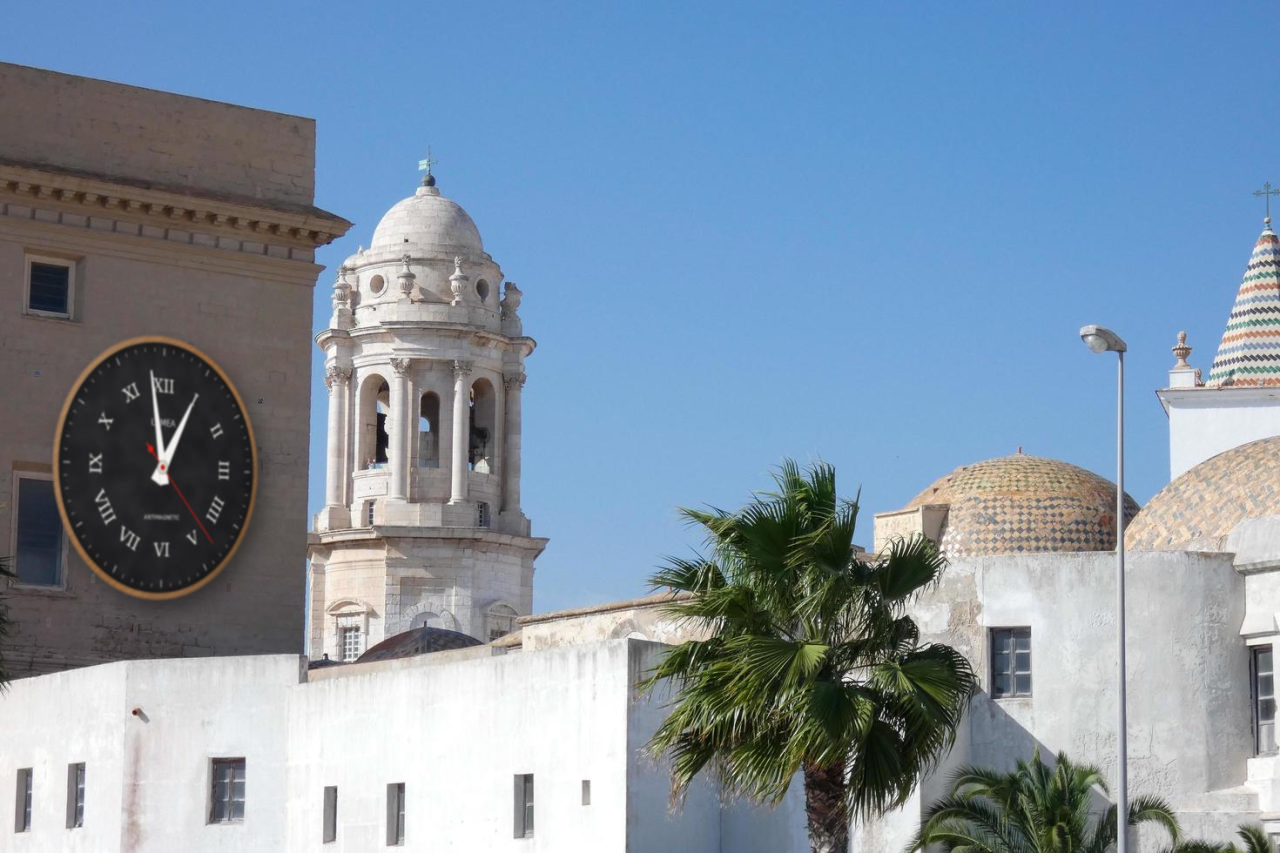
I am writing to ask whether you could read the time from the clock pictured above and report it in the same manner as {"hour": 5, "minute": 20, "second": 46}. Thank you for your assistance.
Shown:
{"hour": 12, "minute": 58, "second": 23}
